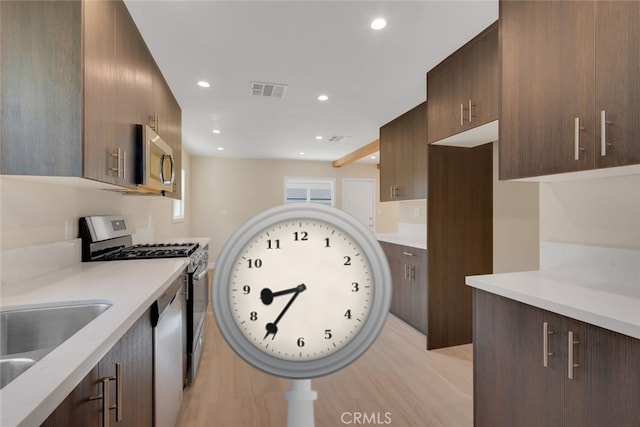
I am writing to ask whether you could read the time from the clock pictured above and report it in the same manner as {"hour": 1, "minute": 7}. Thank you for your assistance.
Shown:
{"hour": 8, "minute": 36}
